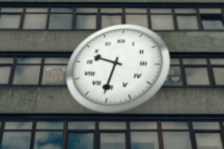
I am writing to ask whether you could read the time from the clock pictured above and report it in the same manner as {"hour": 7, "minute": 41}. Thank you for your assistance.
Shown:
{"hour": 9, "minute": 31}
